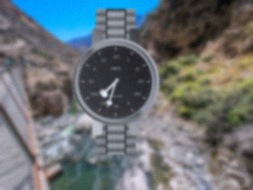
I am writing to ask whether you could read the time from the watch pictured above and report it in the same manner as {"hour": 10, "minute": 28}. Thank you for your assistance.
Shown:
{"hour": 7, "minute": 33}
